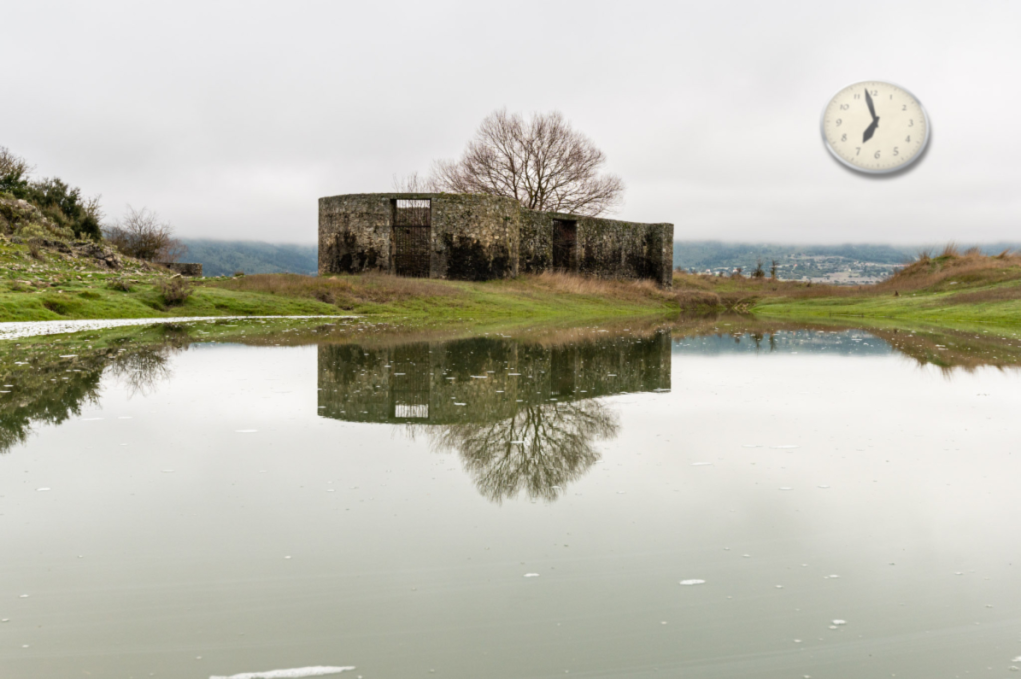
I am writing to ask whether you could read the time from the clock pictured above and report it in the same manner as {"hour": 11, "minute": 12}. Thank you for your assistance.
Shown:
{"hour": 6, "minute": 58}
